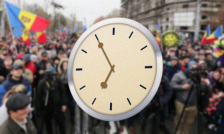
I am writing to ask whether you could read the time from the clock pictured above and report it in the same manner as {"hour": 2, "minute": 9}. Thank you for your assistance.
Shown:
{"hour": 6, "minute": 55}
